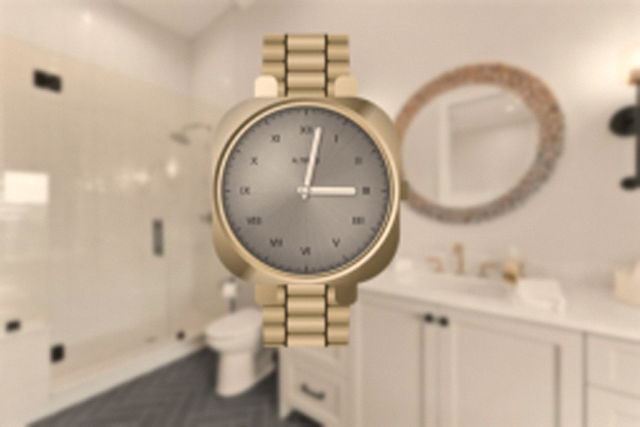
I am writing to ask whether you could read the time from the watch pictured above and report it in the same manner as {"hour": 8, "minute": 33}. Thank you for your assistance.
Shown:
{"hour": 3, "minute": 2}
